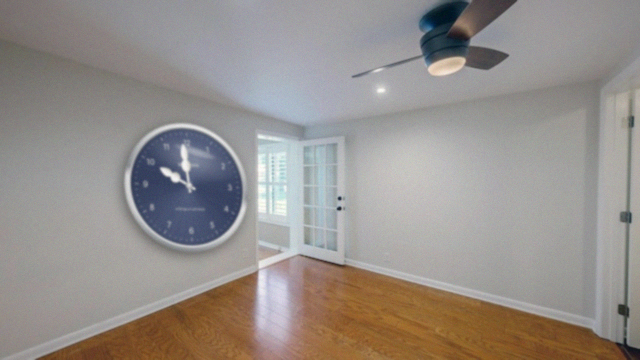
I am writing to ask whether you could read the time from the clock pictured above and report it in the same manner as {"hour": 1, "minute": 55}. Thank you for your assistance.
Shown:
{"hour": 9, "minute": 59}
